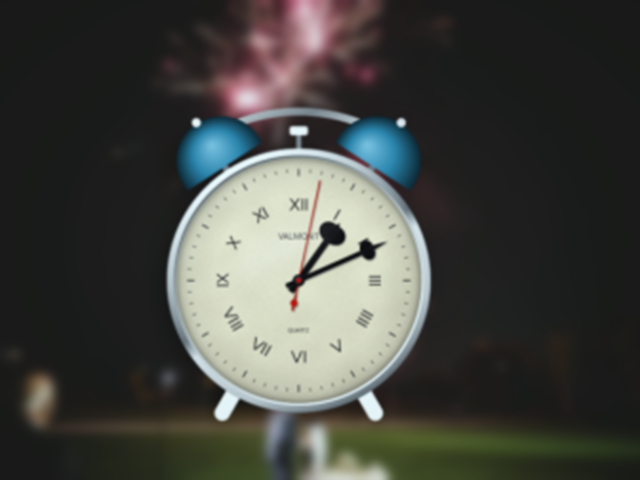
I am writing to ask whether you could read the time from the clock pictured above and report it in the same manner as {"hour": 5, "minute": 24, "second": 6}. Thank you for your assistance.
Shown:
{"hour": 1, "minute": 11, "second": 2}
